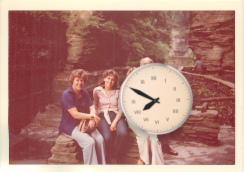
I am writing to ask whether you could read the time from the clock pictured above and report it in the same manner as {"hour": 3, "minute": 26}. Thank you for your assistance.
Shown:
{"hour": 7, "minute": 50}
